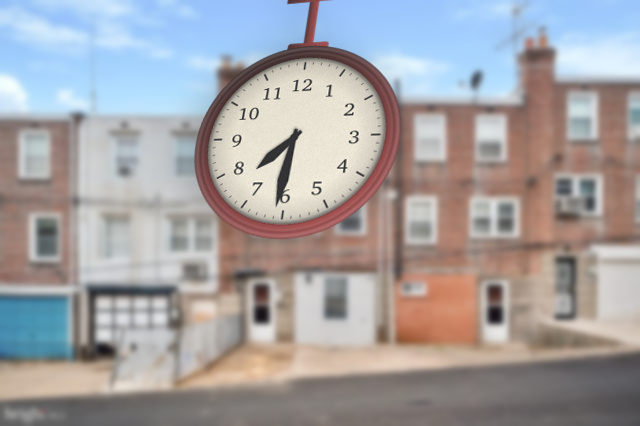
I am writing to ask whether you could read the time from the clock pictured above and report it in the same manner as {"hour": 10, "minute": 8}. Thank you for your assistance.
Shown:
{"hour": 7, "minute": 31}
